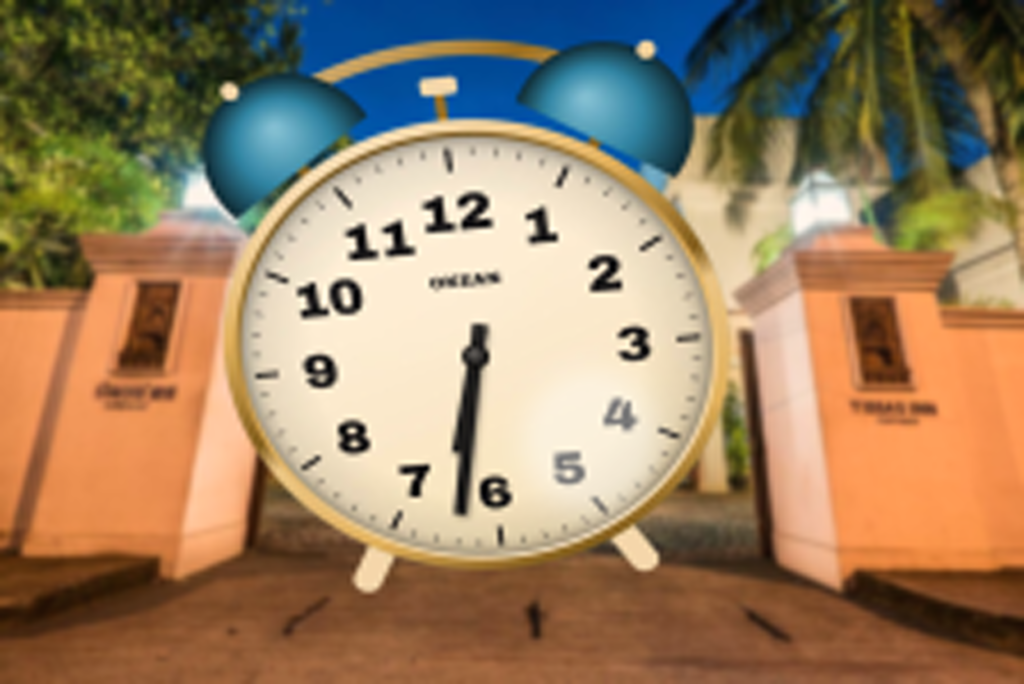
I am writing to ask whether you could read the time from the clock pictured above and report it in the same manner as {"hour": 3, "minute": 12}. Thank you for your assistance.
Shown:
{"hour": 6, "minute": 32}
